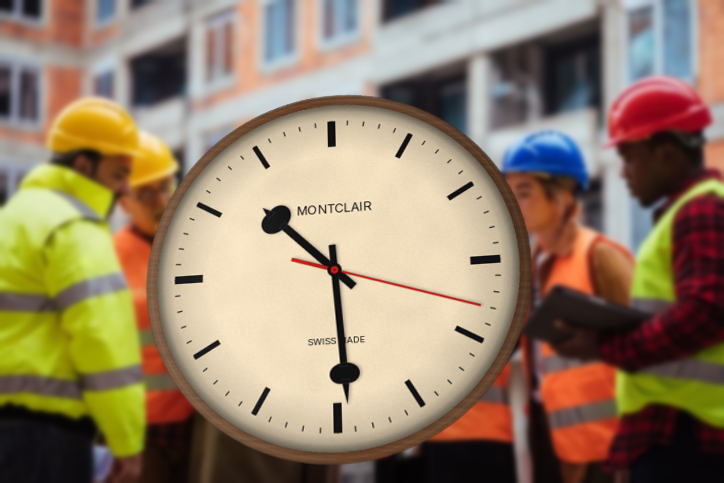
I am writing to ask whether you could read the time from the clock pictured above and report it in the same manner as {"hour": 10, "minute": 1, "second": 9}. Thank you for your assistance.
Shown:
{"hour": 10, "minute": 29, "second": 18}
